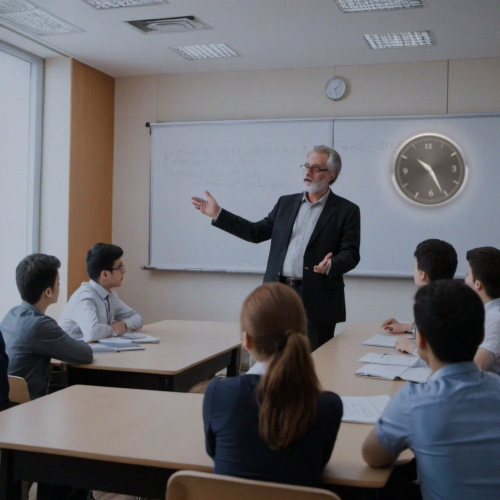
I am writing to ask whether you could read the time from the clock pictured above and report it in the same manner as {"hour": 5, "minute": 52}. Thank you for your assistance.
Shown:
{"hour": 10, "minute": 26}
